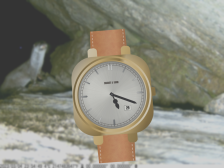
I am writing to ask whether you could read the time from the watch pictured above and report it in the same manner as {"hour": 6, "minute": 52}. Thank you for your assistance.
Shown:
{"hour": 5, "minute": 19}
